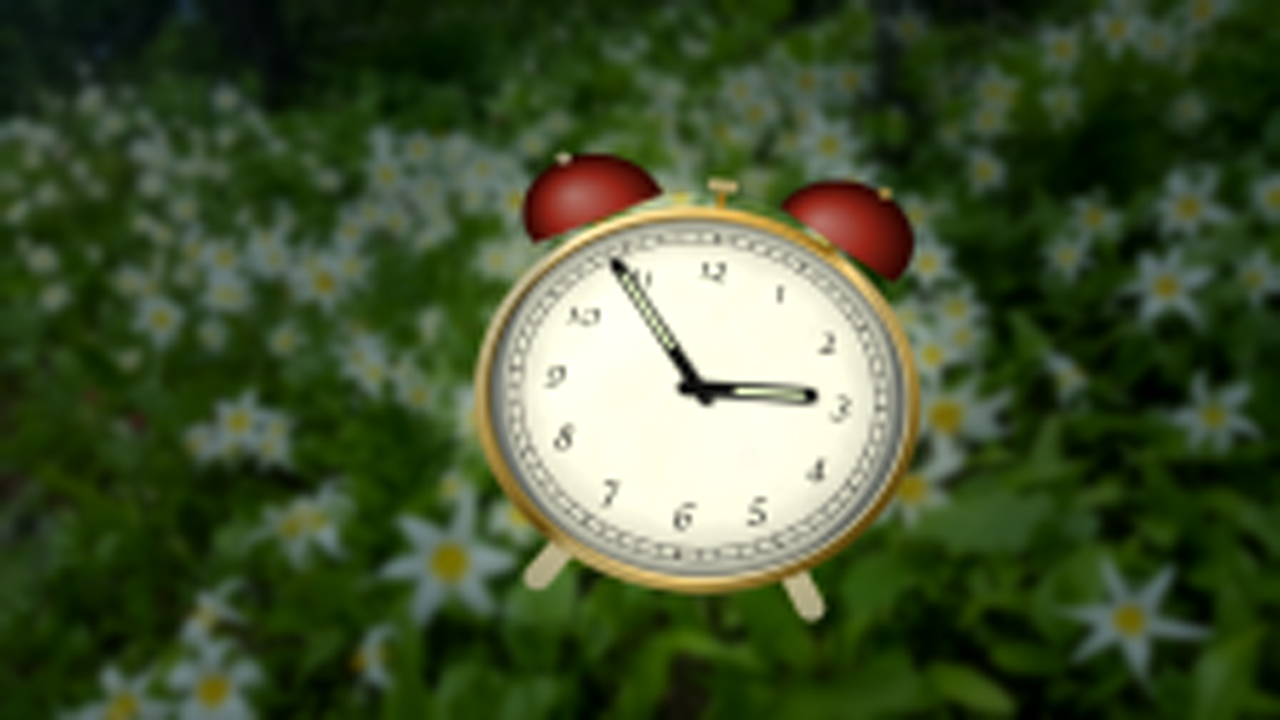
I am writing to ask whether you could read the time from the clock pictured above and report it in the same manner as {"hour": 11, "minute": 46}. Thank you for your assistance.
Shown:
{"hour": 2, "minute": 54}
